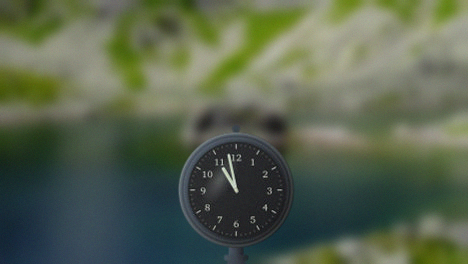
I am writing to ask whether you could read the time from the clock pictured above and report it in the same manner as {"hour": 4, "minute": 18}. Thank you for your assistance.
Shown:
{"hour": 10, "minute": 58}
